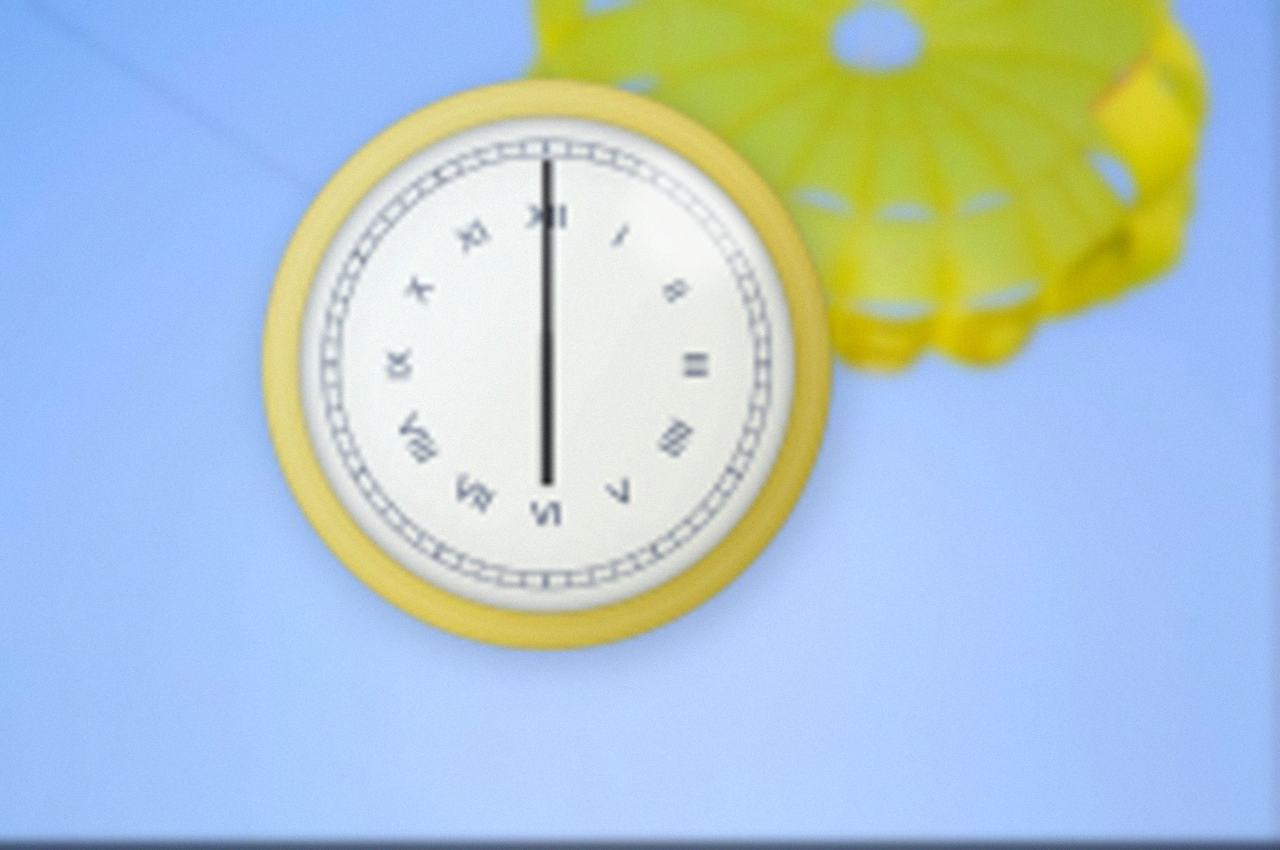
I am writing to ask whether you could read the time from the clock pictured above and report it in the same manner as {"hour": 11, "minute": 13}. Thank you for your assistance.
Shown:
{"hour": 6, "minute": 0}
